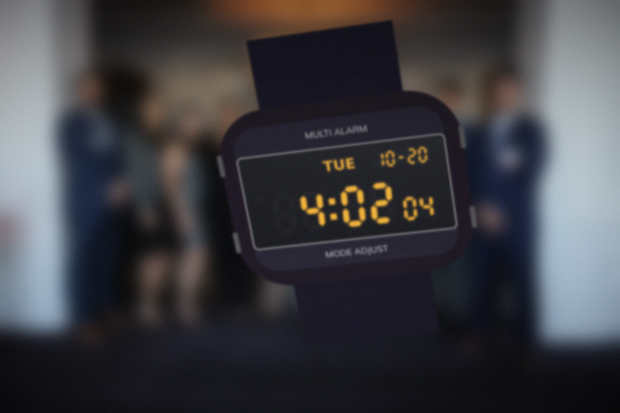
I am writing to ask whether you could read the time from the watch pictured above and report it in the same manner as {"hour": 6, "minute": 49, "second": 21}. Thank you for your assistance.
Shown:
{"hour": 4, "minute": 2, "second": 4}
